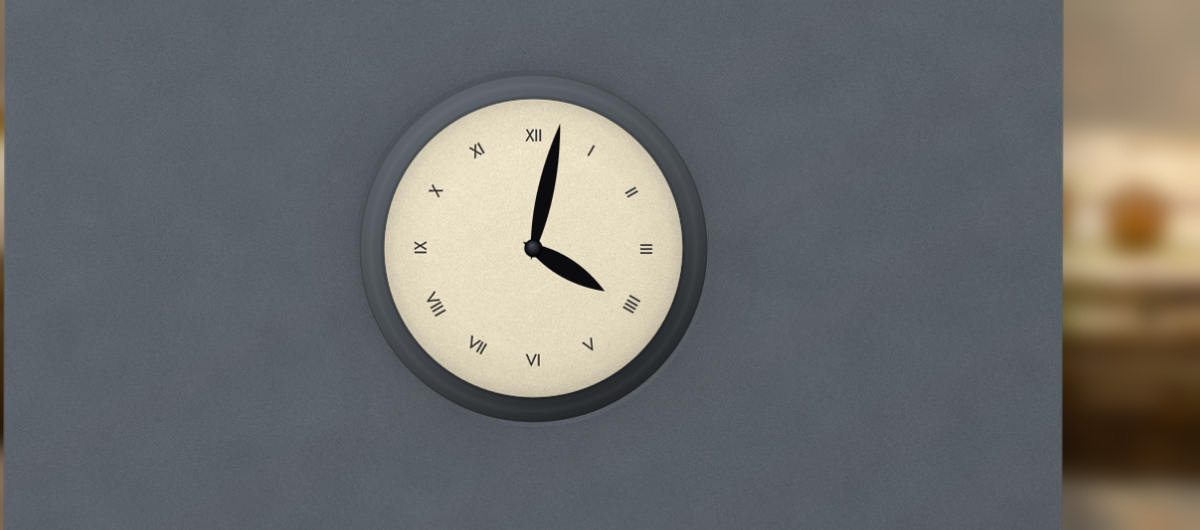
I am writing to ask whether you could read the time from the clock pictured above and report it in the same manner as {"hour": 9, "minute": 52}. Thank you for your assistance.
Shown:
{"hour": 4, "minute": 2}
